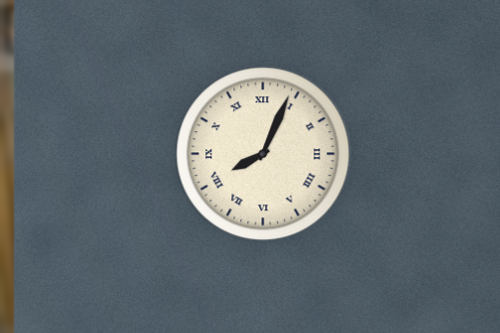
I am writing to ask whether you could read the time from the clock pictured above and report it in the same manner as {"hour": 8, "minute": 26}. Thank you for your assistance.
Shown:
{"hour": 8, "minute": 4}
